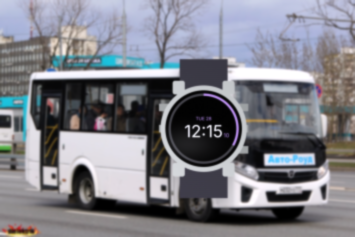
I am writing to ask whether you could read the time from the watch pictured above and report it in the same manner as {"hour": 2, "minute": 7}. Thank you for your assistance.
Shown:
{"hour": 12, "minute": 15}
